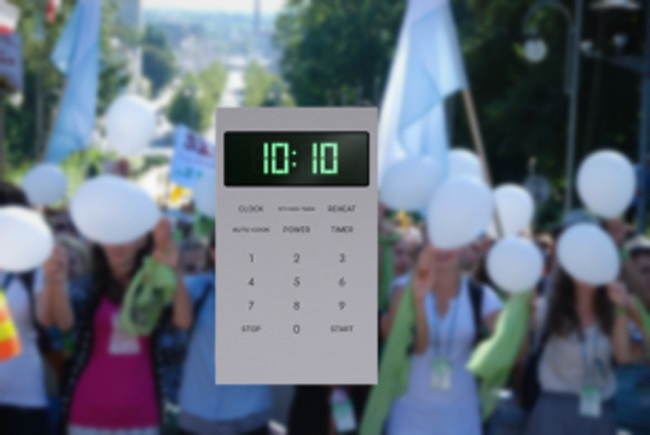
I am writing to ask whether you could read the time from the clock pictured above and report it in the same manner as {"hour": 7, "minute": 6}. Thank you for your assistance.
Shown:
{"hour": 10, "minute": 10}
